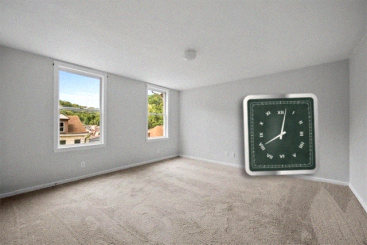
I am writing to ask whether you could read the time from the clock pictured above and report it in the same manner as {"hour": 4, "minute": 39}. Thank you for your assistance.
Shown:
{"hour": 8, "minute": 2}
